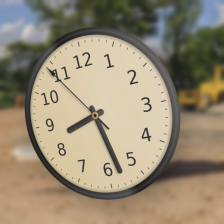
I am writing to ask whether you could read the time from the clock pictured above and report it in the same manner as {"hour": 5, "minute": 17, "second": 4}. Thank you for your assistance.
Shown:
{"hour": 8, "minute": 27, "second": 54}
